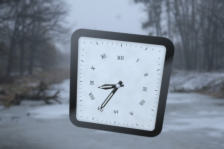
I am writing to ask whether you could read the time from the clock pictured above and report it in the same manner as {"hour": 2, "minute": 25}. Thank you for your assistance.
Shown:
{"hour": 8, "minute": 35}
